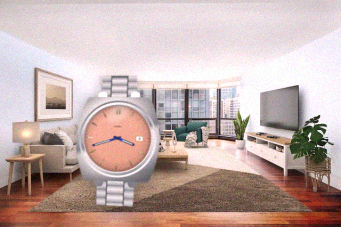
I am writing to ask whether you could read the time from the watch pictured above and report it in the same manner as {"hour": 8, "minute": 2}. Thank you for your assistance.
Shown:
{"hour": 3, "minute": 42}
